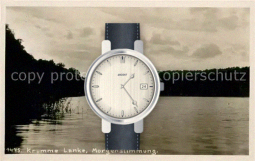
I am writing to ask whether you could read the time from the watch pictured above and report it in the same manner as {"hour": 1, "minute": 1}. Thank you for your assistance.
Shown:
{"hour": 1, "minute": 24}
